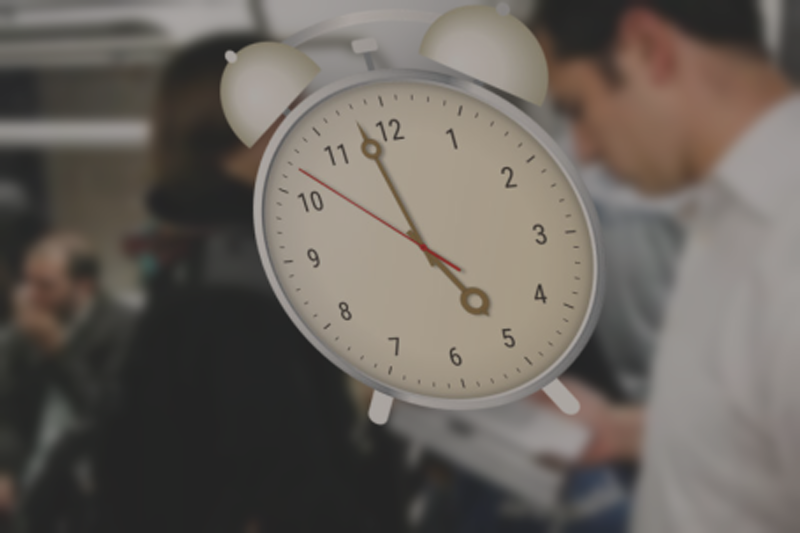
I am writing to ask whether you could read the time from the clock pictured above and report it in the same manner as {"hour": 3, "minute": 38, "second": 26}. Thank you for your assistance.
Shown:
{"hour": 4, "minute": 57, "second": 52}
